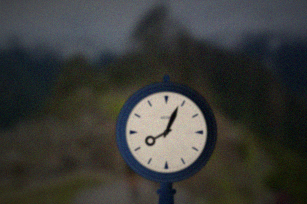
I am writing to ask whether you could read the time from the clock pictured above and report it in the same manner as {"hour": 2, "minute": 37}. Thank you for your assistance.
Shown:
{"hour": 8, "minute": 4}
